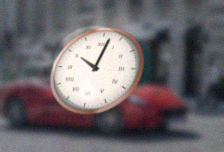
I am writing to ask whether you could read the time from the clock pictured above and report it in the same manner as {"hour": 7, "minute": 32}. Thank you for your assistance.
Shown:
{"hour": 10, "minute": 2}
